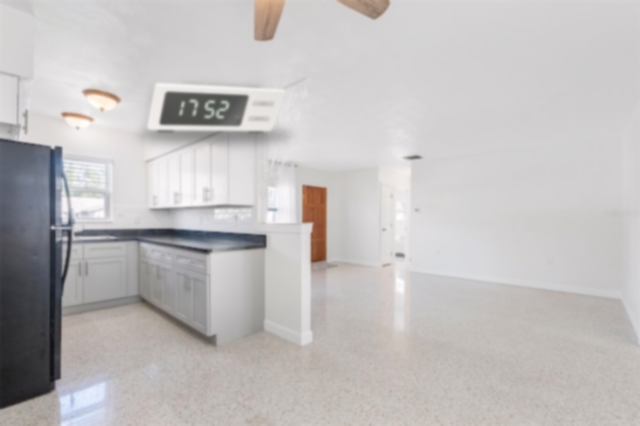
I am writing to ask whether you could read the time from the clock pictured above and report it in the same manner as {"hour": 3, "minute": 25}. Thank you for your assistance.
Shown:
{"hour": 17, "minute": 52}
